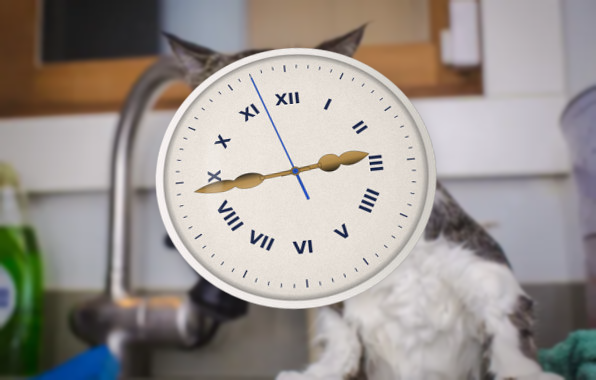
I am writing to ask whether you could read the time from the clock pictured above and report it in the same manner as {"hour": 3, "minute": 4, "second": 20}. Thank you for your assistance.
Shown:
{"hour": 2, "minute": 43, "second": 57}
